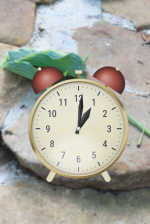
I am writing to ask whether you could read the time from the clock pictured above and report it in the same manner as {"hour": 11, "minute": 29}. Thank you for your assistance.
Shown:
{"hour": 1, "minute": 1}
